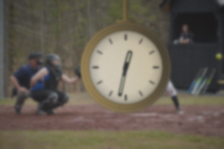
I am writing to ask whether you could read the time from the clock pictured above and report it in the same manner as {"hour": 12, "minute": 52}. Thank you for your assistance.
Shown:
{"hour": 12, "minute": 32}
